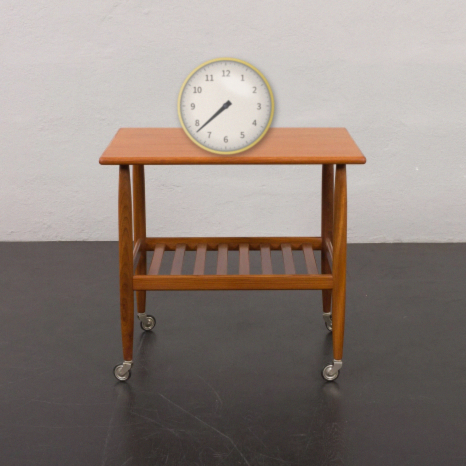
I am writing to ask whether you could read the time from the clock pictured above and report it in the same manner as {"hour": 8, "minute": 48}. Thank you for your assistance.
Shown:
{"hour": 7, "minute": 38}
